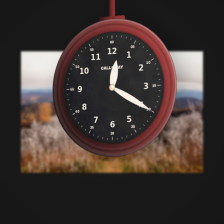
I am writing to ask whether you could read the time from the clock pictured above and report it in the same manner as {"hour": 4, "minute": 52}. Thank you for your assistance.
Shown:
{"hour": 12, "minute": 20}
